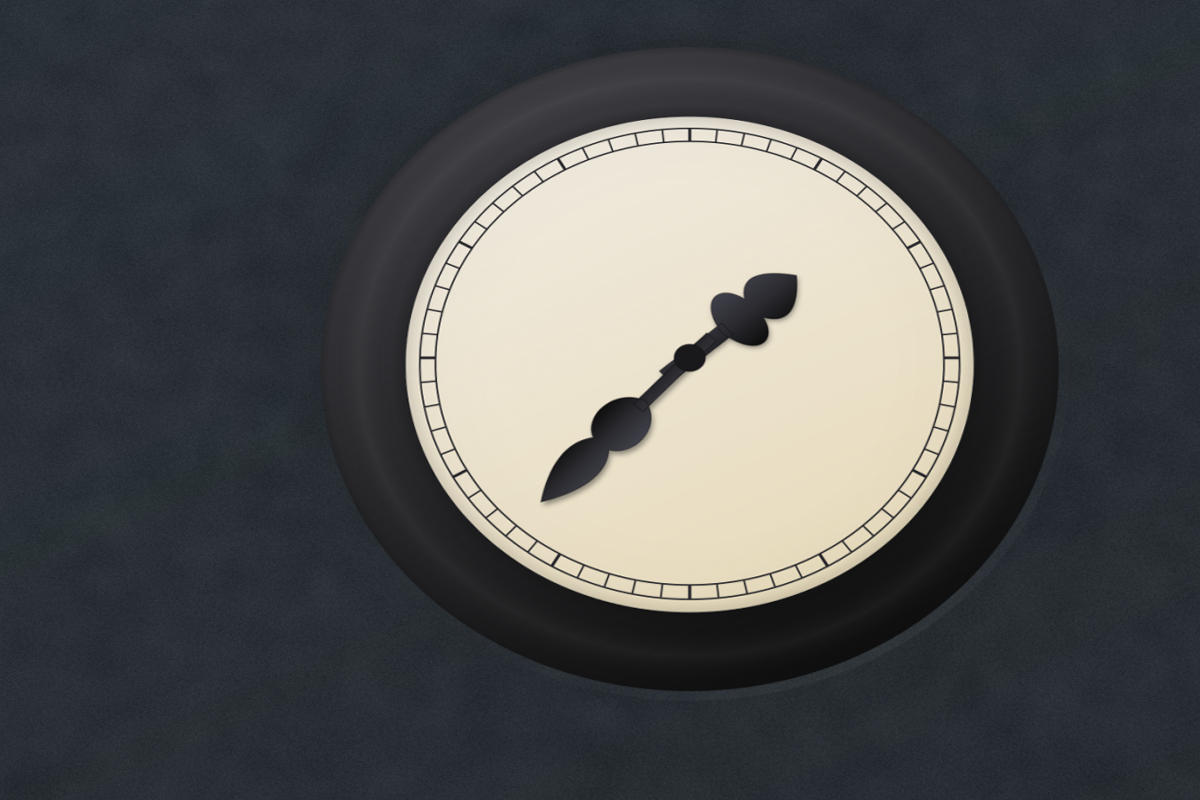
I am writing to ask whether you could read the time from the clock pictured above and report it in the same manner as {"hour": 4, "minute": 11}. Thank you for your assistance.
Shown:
{"hour": 1, "minute": 37}
